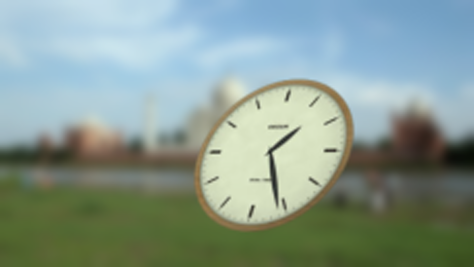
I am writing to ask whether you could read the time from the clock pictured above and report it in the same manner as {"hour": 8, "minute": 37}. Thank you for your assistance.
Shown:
{"hour": 1, "minute": 26}
